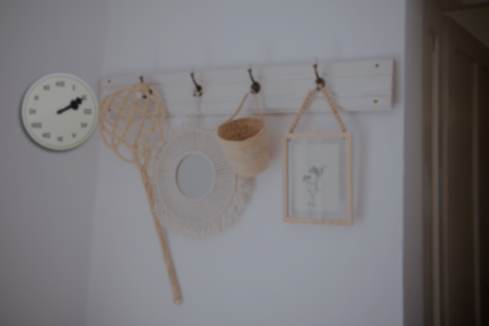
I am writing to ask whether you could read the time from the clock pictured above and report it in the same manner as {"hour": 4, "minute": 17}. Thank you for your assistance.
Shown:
{"hour": 2, "minute": 10}
